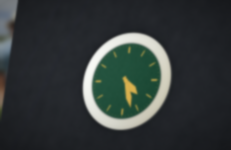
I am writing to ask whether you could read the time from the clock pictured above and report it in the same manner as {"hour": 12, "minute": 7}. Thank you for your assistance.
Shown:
{"hour": 4, "minute": 27}
